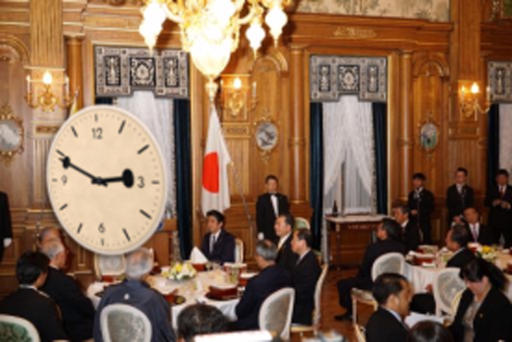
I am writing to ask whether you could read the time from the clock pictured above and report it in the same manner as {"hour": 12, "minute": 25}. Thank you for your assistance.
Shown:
{"hour": 2, "minute": 49}
